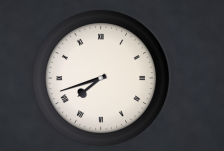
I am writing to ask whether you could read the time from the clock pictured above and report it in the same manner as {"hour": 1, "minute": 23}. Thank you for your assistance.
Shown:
{"hour": 7, "minute": 42}
